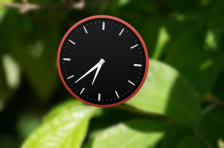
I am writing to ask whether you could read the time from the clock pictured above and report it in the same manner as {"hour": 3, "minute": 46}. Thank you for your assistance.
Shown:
{"hour": 6, "minute": 38}
